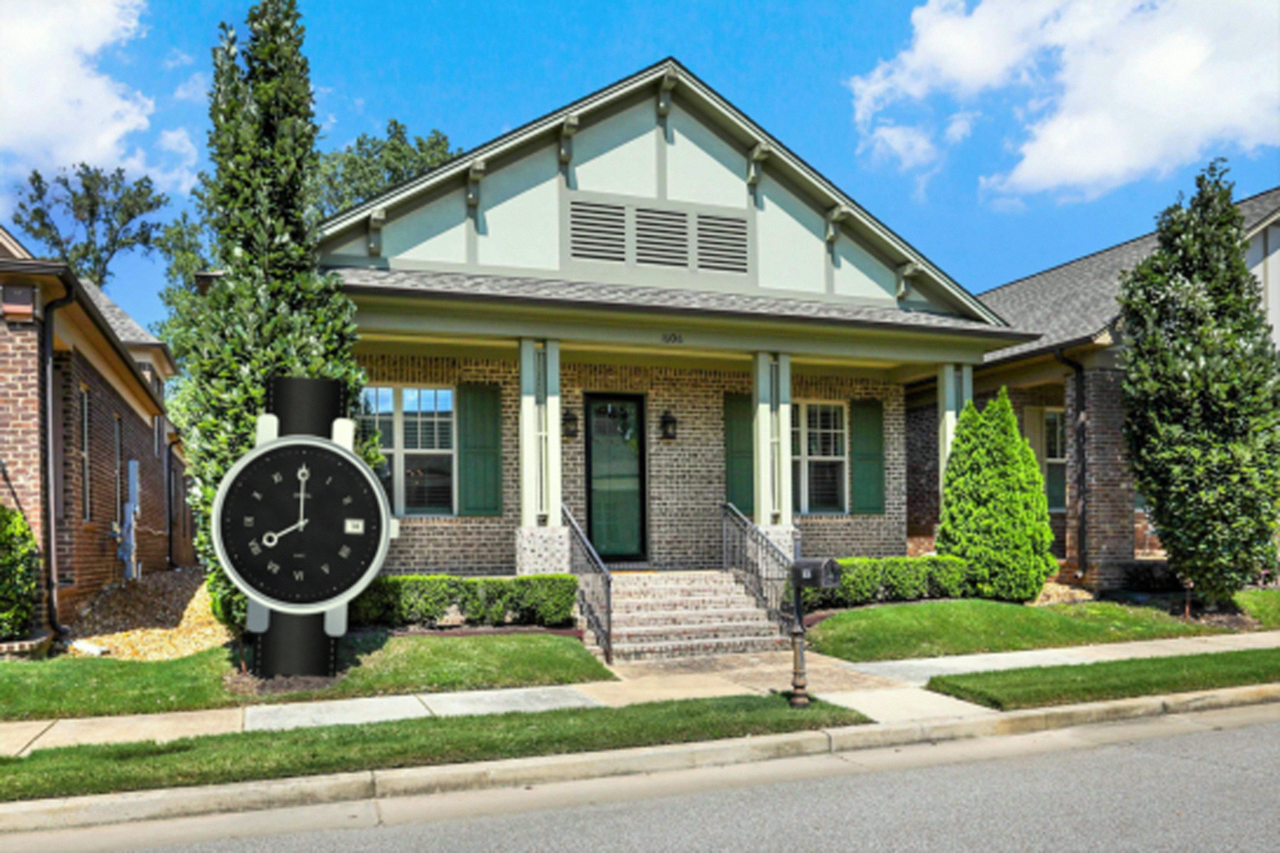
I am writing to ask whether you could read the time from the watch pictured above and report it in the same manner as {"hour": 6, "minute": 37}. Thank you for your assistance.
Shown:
{"hour": 8, "minute": 0}
